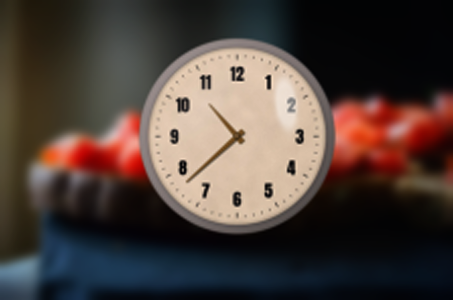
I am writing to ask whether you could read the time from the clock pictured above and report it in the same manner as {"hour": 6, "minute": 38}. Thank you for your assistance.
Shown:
{"hour": 10, "minute": 38}
